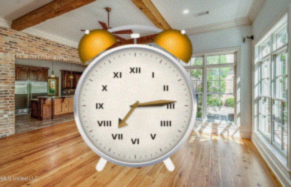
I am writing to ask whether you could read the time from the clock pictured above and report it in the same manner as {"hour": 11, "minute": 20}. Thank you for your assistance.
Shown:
{"hour": 7, "minute": 14}
